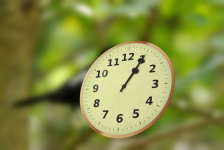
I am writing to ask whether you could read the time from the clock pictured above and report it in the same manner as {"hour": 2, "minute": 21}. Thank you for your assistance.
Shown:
{"hour": 1, "minute": 5}
